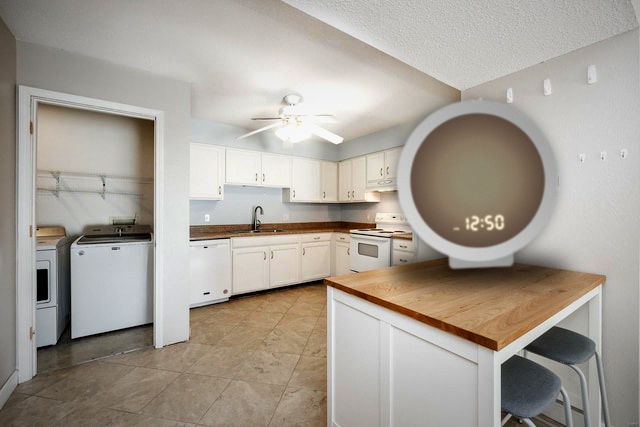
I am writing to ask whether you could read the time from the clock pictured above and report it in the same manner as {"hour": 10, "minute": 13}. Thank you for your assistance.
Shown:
{"hour": 12, "minute": 50}
